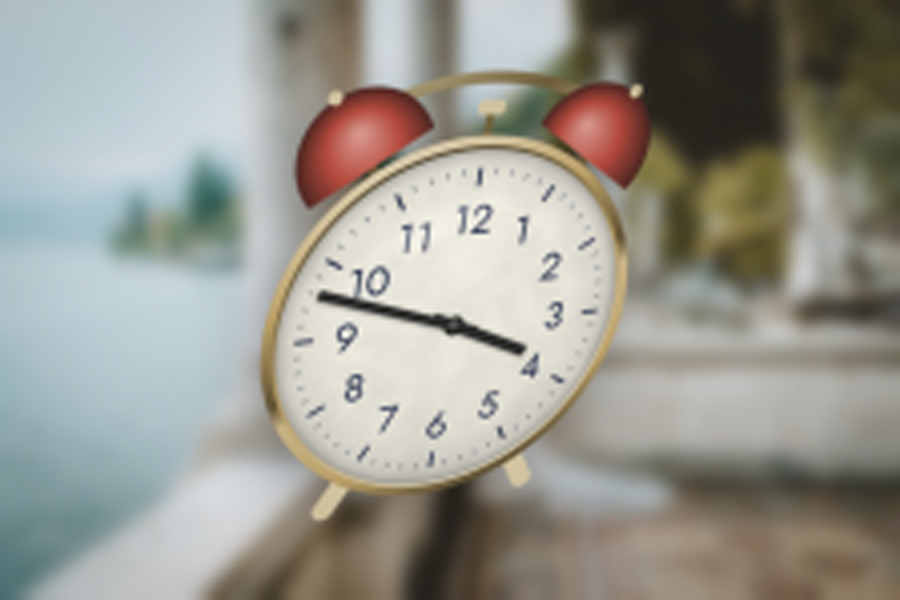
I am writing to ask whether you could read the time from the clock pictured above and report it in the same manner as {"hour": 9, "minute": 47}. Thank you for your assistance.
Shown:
{"hour": 3, "minute": 48}
